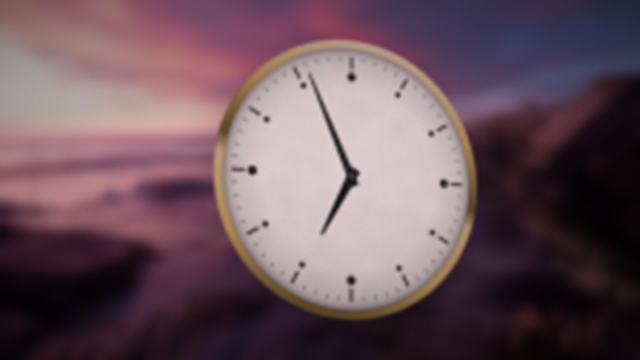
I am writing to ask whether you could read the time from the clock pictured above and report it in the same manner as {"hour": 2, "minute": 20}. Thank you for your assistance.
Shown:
{"hour": 6, "minute": 56}
